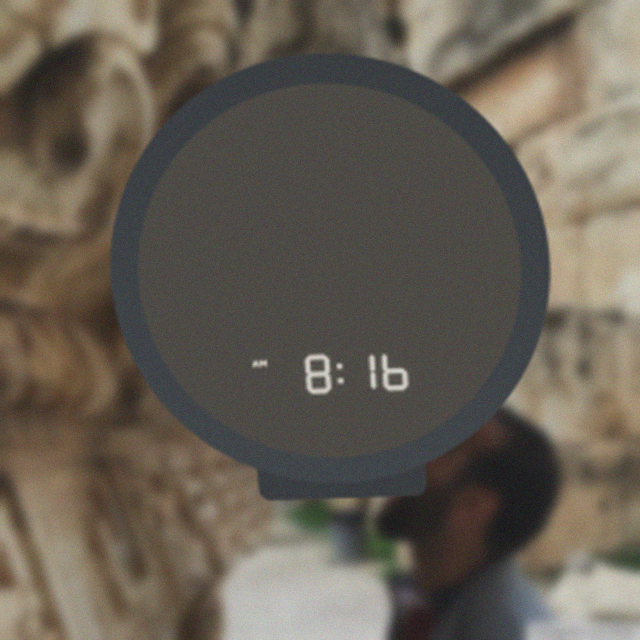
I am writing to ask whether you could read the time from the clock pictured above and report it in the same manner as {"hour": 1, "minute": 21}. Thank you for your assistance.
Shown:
{"hour": 8, "minute": 16}
